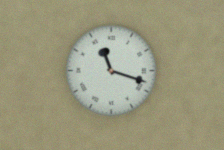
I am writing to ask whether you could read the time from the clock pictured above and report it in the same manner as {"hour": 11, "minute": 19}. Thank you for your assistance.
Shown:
{"hour": 11, "minute": 18}
